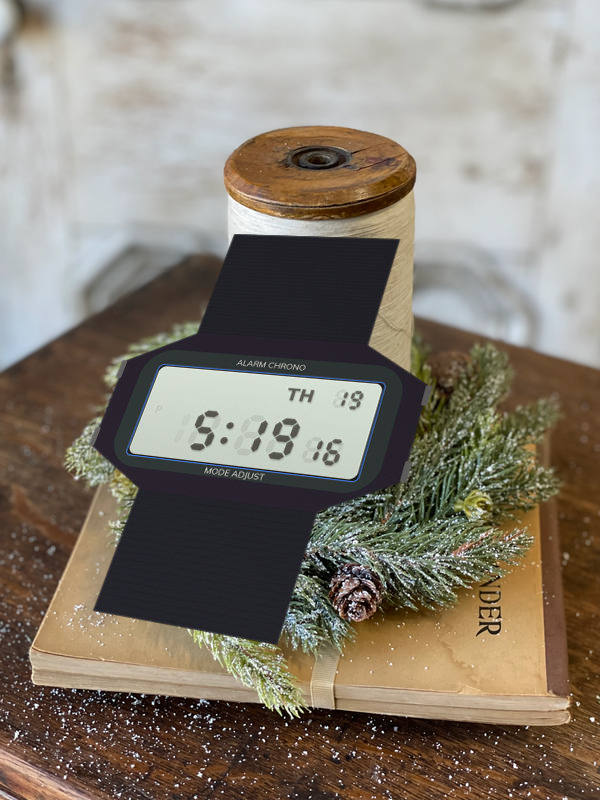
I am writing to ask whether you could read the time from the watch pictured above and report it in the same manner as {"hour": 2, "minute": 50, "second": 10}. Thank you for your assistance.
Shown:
{"hour": 5, "minute": 19, "second": 16}
